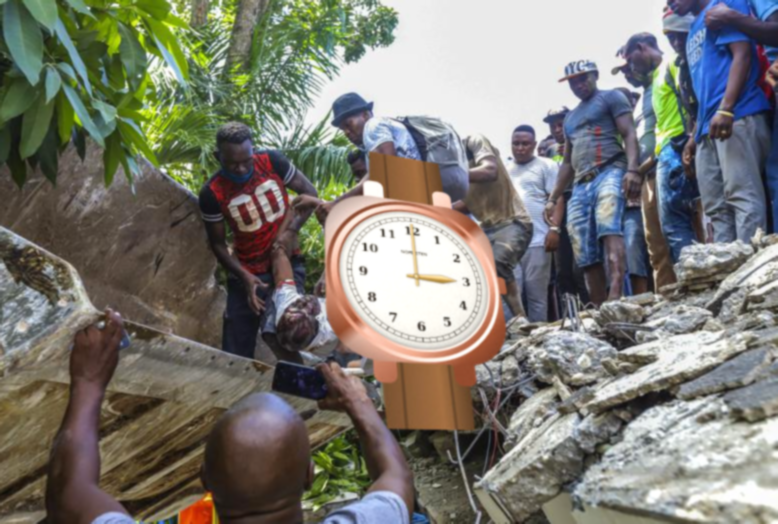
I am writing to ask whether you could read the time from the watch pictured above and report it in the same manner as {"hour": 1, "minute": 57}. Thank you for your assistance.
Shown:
{"hour": 3, "minute": 0}
